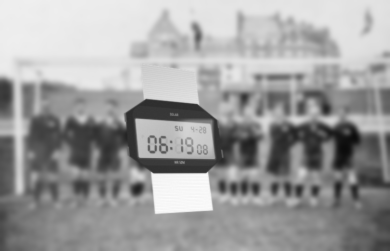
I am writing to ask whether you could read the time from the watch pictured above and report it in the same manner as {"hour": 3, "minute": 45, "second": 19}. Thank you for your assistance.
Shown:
{"hour": 6, "minute": 19, "second": 8}
